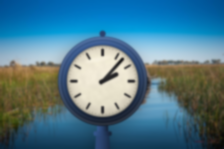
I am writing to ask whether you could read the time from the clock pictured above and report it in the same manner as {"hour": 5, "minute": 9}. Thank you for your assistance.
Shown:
{"hour": 2, "minute": 7}
